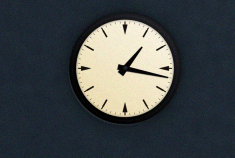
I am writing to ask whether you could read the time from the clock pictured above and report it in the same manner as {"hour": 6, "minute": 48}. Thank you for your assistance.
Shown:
{"hour": 1, "minute": 17}
